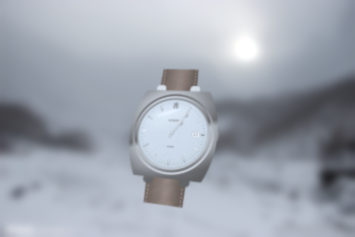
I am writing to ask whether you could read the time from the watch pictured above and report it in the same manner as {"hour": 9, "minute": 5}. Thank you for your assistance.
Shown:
{"hour": 1, "minute": 5}
